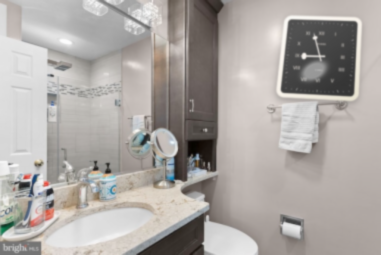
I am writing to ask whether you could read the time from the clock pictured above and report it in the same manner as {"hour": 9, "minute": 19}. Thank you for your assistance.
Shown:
{"hour": 8, "minute": 57}
